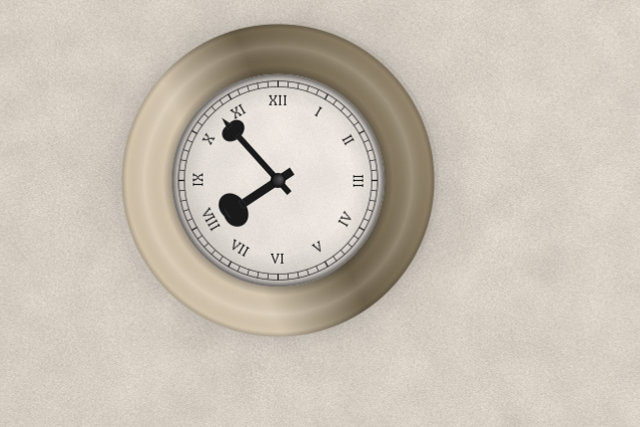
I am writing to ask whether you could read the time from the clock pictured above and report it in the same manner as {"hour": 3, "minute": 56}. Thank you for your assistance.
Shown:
{"hour": 7, "minute": 53}
